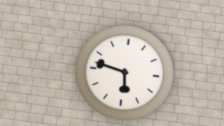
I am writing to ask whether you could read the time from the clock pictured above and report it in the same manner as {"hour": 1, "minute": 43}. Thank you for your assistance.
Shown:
{"hour": 5, "minute": 47}
